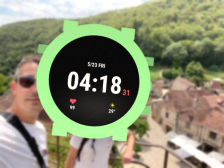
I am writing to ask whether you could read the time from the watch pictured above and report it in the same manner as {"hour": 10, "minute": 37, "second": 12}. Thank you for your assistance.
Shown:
{"hour": 4, "minute": 18, "second": 31}
